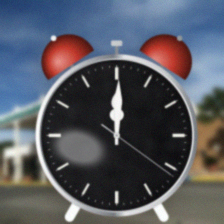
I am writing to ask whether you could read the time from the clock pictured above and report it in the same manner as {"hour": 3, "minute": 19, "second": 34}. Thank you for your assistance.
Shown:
{"hour": 12, "minute": 0, "second": 21}
